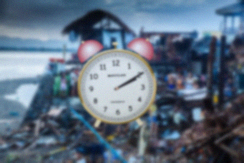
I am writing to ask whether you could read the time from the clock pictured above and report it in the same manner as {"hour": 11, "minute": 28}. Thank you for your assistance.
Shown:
{"hour": 2, "minute": 10}
